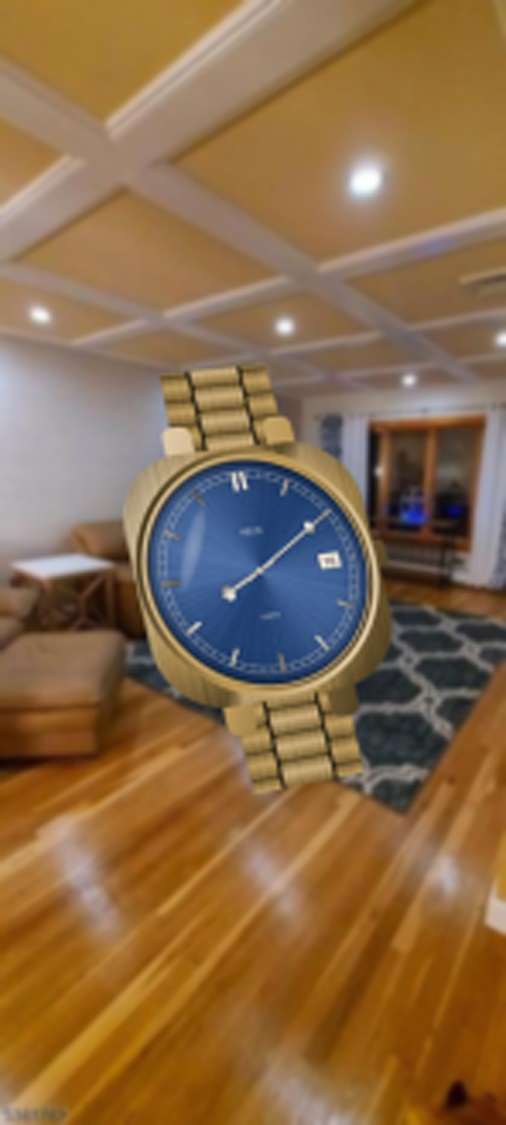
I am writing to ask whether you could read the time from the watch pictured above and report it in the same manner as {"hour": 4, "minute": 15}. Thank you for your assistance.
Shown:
{"hour": 8, "minute": 10}
